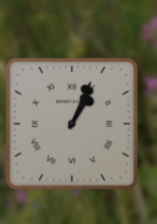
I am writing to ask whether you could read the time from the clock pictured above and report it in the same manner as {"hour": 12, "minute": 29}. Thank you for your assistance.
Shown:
{"hour": 1, "minute": 4}
